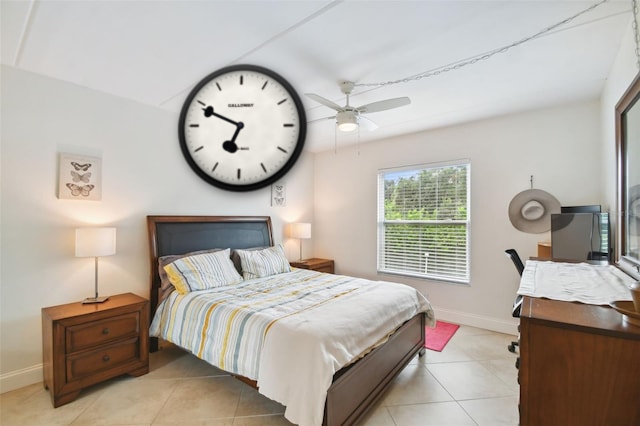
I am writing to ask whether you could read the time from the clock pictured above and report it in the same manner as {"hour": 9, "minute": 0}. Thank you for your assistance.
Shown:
{"hour": 6, "minute": 49}
